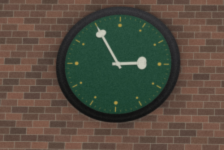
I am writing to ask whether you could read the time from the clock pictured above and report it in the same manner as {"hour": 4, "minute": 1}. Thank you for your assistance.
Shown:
{"hour": 2, "minute": 55}
